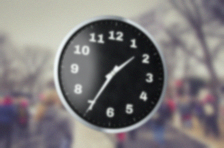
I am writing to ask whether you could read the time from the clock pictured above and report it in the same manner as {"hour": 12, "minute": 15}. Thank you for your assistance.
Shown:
{"hour": 1, "minute": 35}
